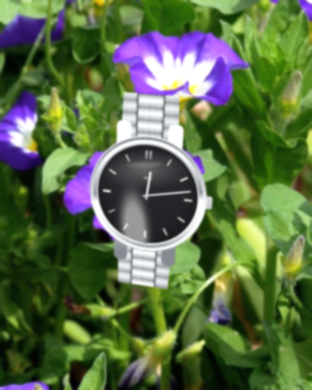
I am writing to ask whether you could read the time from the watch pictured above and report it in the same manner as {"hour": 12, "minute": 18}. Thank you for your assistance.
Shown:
{"hour": 12, "minute": 13}
